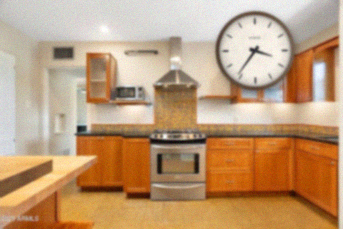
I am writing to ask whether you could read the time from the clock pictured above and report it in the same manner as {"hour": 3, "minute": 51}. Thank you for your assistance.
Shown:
{"hour": 3, "minute": 36}
